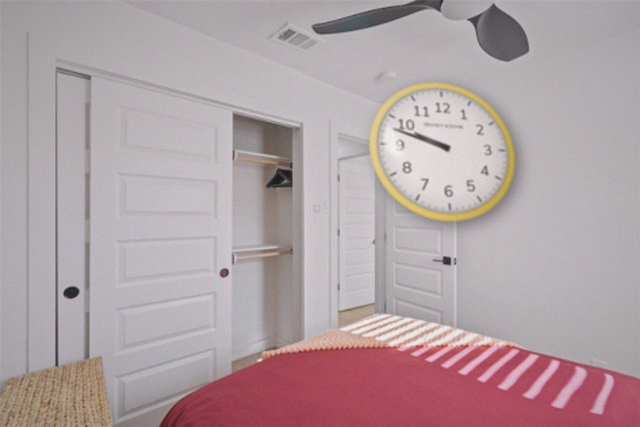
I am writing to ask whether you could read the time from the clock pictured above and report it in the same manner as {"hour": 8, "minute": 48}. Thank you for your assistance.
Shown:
{"hour": 9, "minute": 48}
